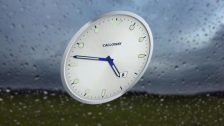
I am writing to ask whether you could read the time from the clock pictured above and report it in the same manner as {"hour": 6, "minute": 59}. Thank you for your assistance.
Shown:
{"hour": 4, "minute": 47}
